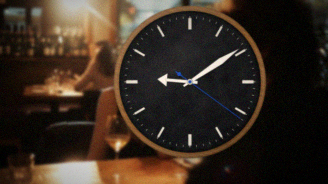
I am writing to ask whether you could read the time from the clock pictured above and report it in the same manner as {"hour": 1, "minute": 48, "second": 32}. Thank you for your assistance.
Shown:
{"hour": 9, "minute": 9, "second": 21}
